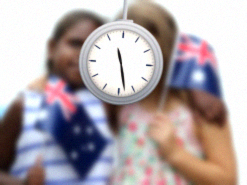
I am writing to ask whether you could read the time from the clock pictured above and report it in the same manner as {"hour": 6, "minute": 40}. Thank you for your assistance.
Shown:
{"hour": 11, "minute": 28}
